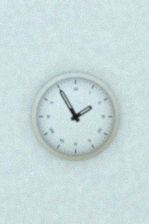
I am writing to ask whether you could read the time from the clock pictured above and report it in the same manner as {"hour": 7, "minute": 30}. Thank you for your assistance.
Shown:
{"hour": 1, "minute": 55}
